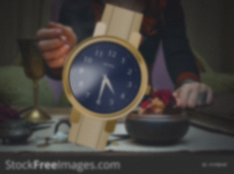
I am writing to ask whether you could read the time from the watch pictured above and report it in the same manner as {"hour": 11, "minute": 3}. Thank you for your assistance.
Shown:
{"hour": 4, "minute": 30}
